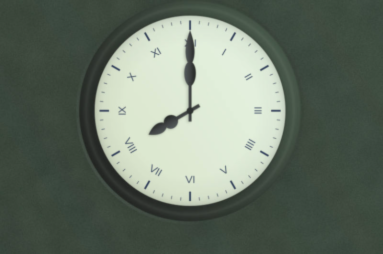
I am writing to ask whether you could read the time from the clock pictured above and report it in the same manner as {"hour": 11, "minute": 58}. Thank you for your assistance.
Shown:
{"hour": 8, "minute": 0}
